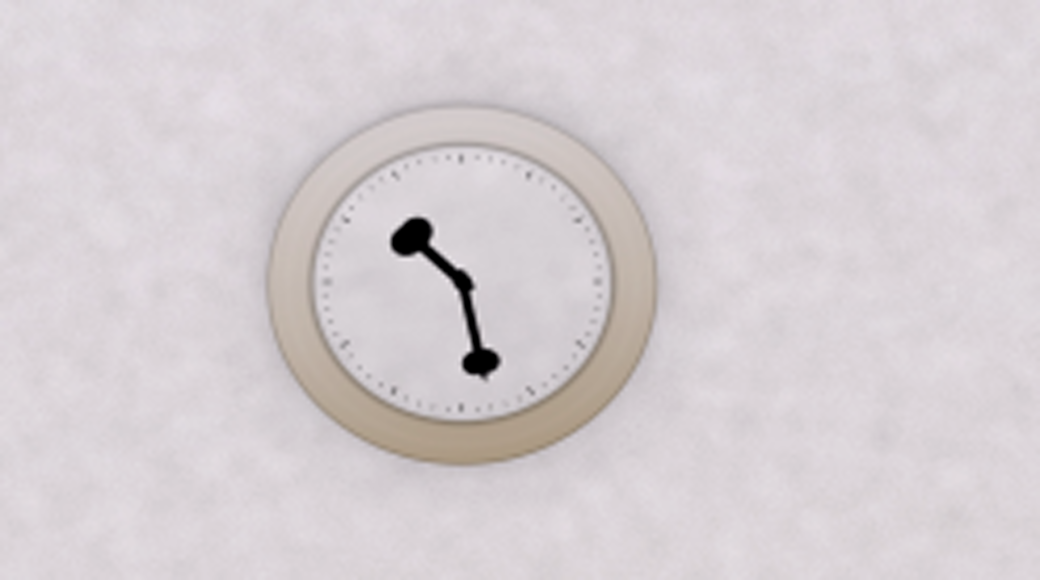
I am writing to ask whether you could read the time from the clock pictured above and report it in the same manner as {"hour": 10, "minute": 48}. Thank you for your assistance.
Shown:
{"hour": 10, "minute": 28}
